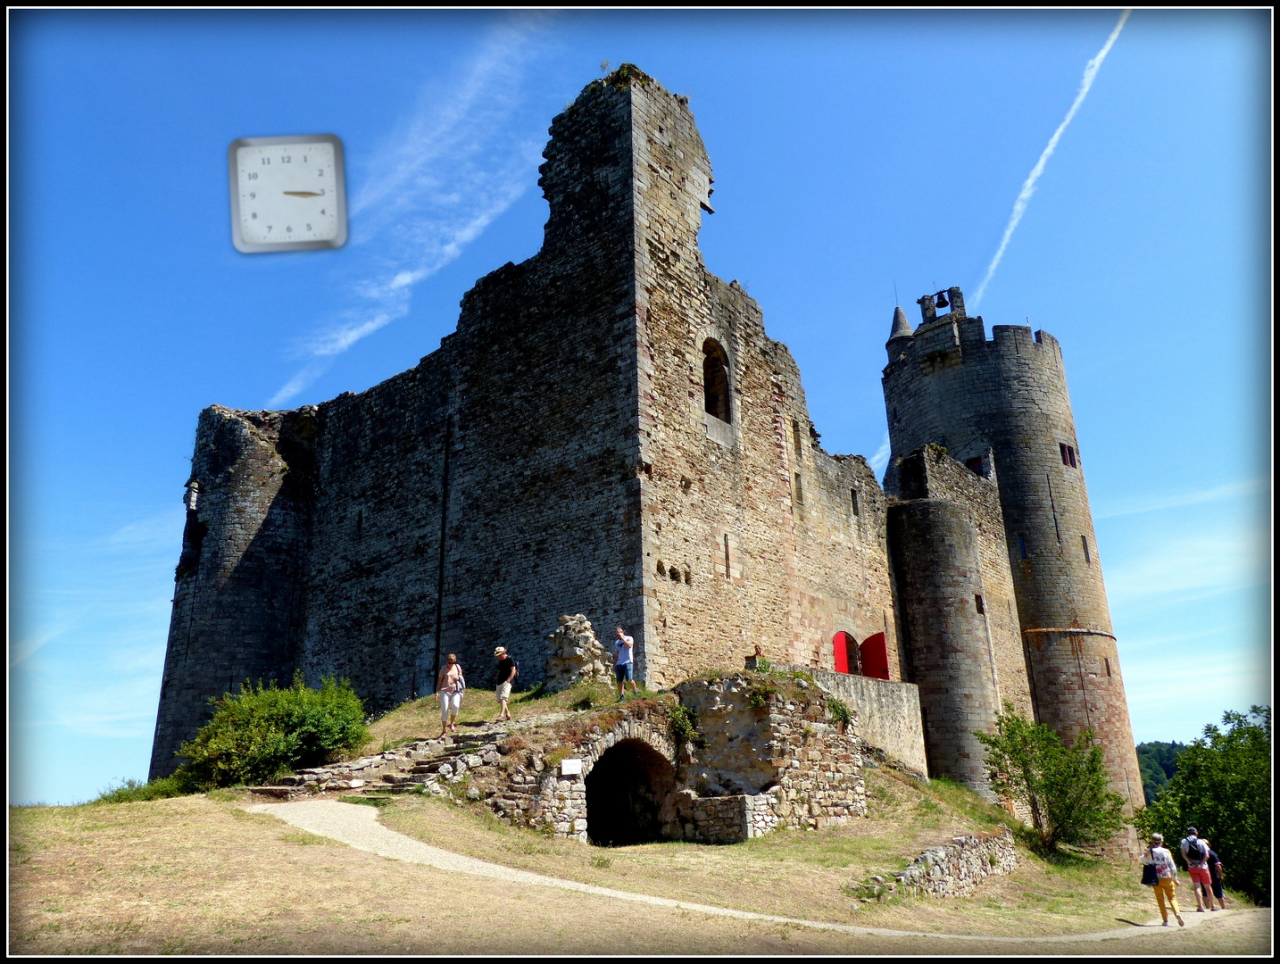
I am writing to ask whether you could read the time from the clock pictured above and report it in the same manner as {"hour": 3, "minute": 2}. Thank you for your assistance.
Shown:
{"hour": 3, "minute": 16}
